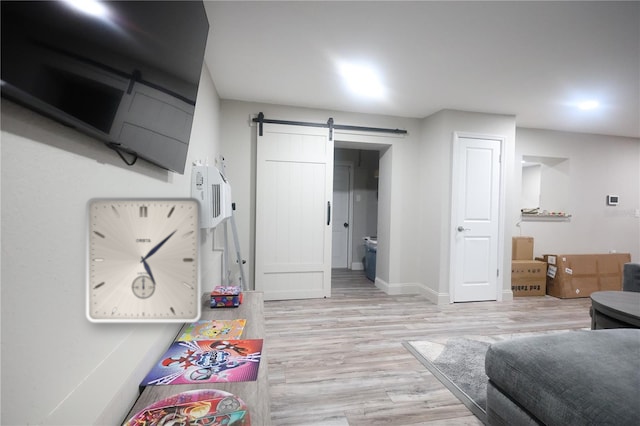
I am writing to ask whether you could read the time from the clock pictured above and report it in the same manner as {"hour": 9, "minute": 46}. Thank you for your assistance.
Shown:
{"hour": 5, "minute": 8}
